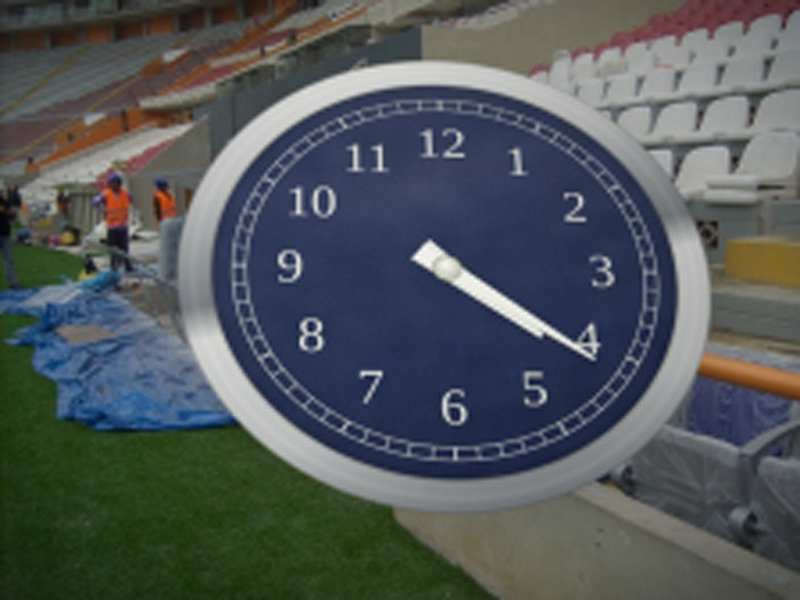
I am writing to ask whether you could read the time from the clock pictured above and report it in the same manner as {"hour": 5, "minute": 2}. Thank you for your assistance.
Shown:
{"hour": 4, "minute": 21}
